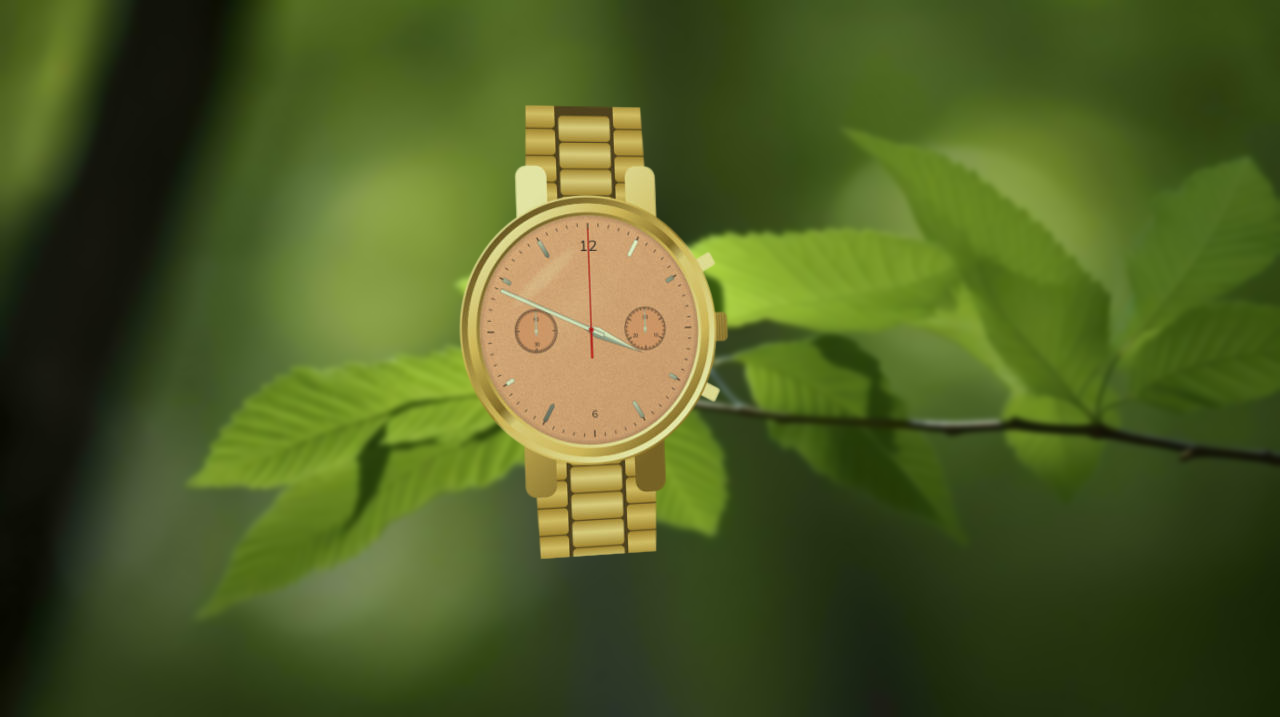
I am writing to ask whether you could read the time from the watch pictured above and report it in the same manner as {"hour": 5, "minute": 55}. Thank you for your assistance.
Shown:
{"hour": 3, "minute": 49}
